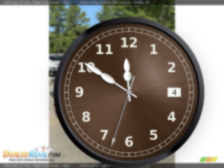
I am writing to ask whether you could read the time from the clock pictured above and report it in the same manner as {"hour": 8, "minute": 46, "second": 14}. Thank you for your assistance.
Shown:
{"hour": 11, "minute": 50, "second": 33}
